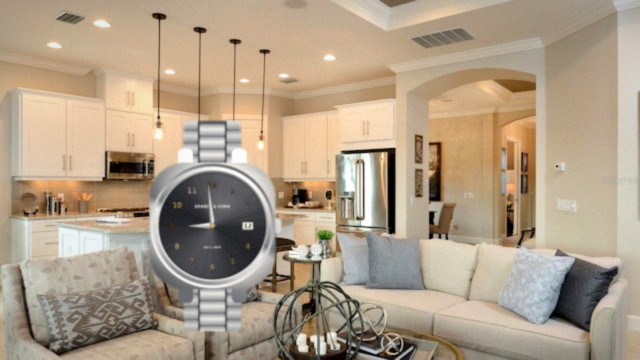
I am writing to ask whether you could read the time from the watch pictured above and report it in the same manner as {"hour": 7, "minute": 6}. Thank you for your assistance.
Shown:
{"hour": 8, "minute": 59}
